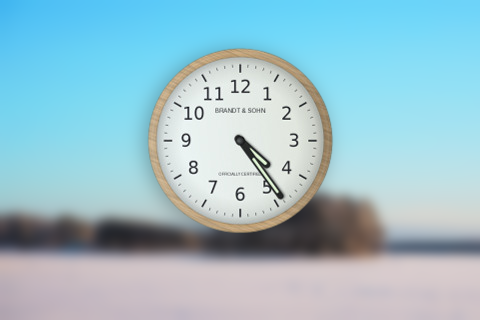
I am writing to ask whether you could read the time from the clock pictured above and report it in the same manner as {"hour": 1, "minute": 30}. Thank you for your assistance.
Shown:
{"hour": 4, "minute": 24}
